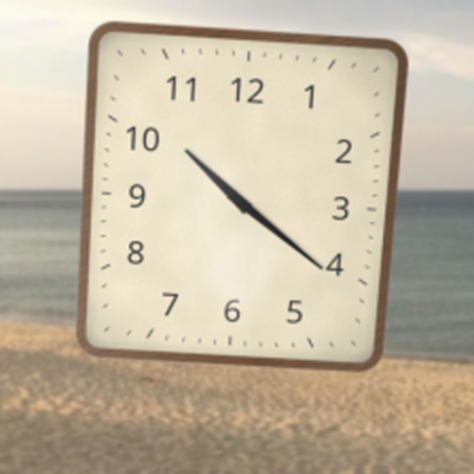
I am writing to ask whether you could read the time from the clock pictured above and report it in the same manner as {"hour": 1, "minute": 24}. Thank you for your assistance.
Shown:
{"hour": 10, "minute": 21}
